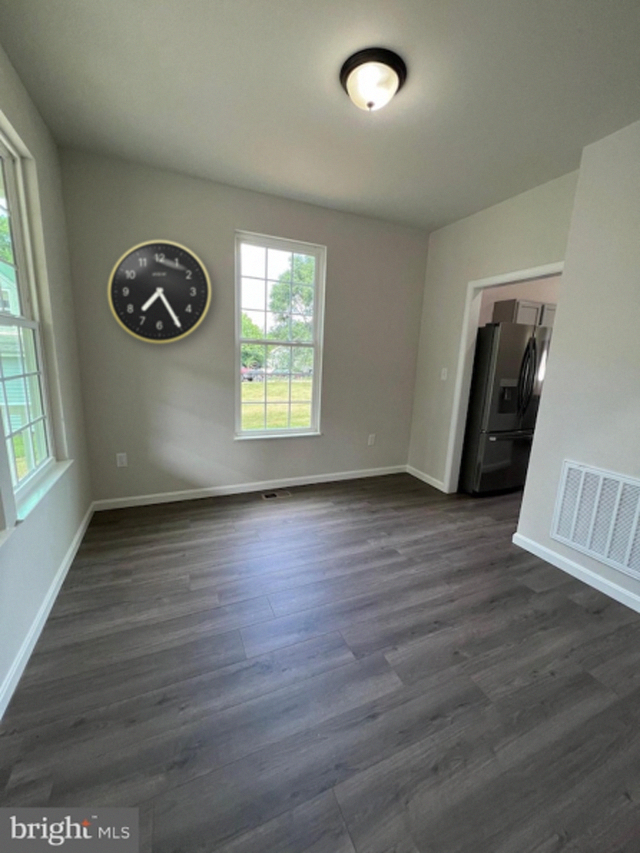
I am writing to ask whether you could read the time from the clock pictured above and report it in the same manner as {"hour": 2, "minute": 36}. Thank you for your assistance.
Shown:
{"hour": 7, "minute": 25}
